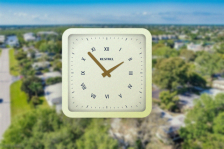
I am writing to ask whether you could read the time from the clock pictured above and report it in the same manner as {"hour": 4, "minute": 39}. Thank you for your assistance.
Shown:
{"hour": 1, "minute": 53}
